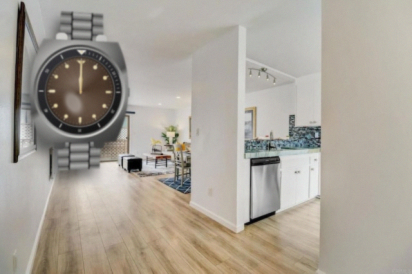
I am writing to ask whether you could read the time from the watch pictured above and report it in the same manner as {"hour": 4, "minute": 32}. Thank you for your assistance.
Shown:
{"hour": 12, "minute": 0}
